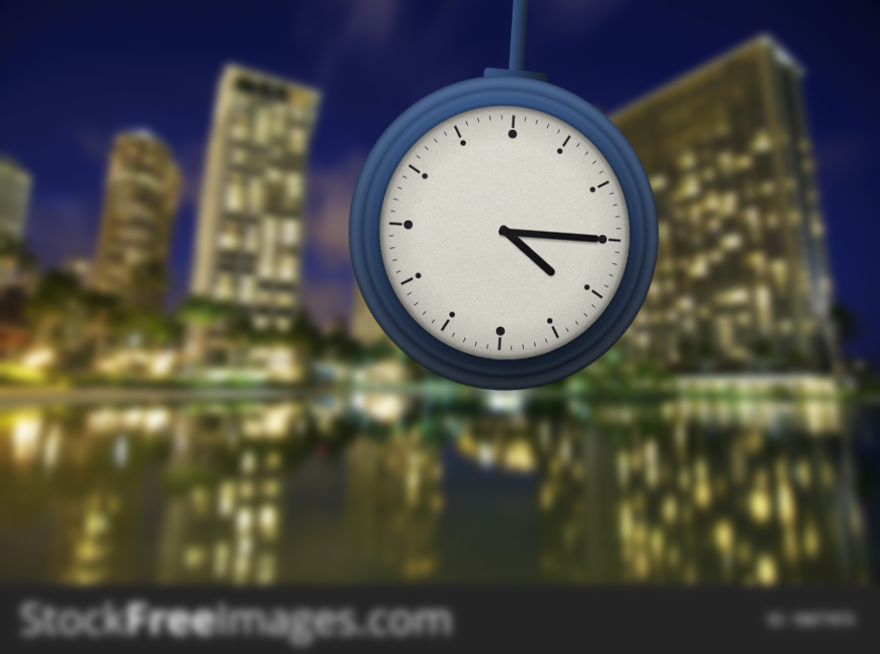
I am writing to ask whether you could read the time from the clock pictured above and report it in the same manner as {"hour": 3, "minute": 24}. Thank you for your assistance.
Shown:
{"hour": 4, "minute": 15}
